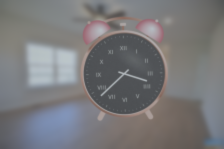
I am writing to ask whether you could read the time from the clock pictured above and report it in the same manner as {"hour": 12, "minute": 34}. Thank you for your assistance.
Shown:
{"hour": 3, "minute": 38}
